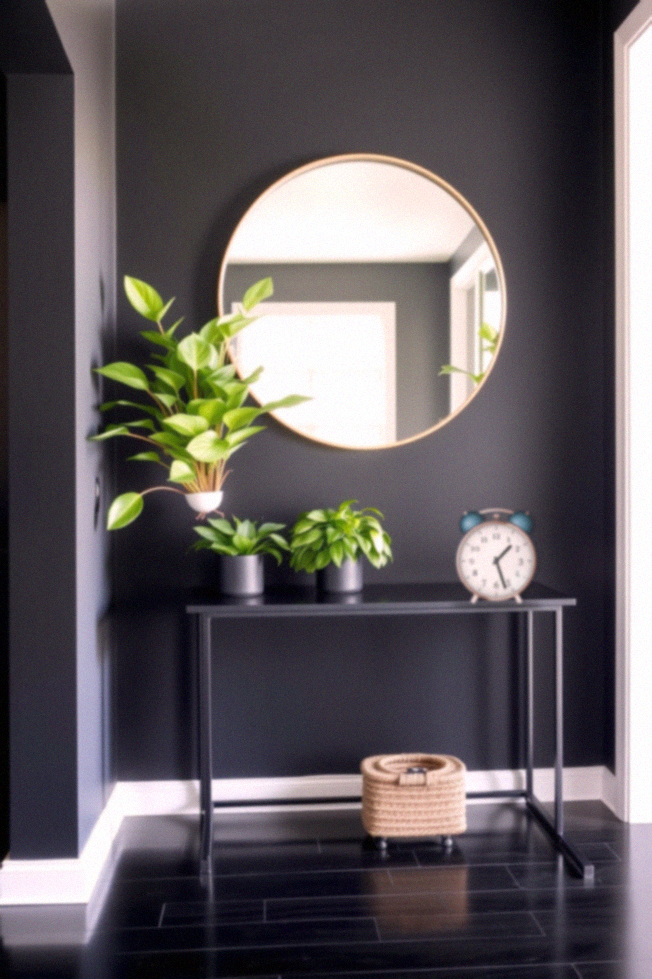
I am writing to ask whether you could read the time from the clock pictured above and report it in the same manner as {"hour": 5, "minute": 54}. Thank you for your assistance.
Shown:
{"hour": 1, "minute": 27}
